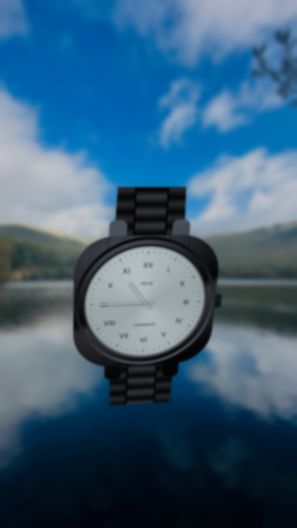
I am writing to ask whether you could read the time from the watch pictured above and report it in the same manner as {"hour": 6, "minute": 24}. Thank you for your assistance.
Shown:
{"hour": 10, "minute": 45}
